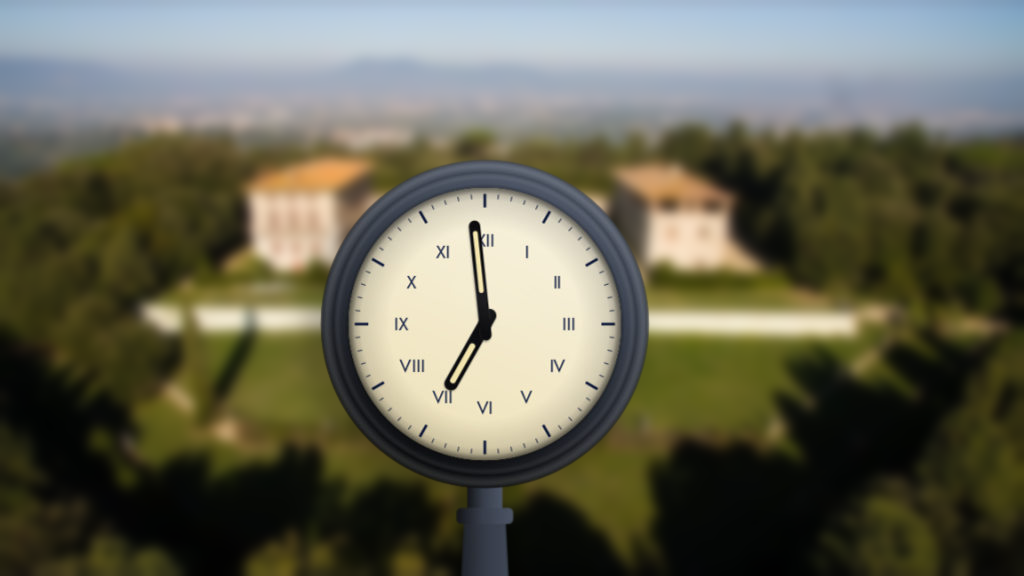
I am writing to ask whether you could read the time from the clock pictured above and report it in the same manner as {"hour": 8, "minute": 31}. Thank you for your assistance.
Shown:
{"hour": 6, "minute": 59}
